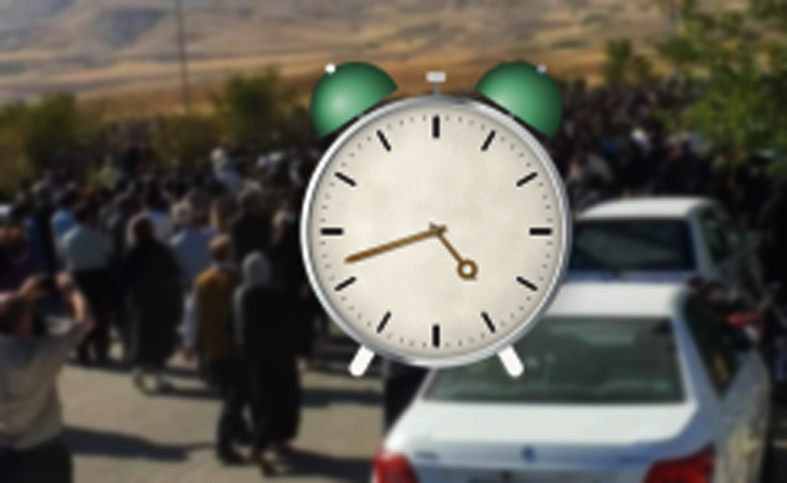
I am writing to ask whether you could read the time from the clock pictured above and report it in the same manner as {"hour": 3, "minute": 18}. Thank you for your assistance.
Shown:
{"hour": 4, "minute": 42}
